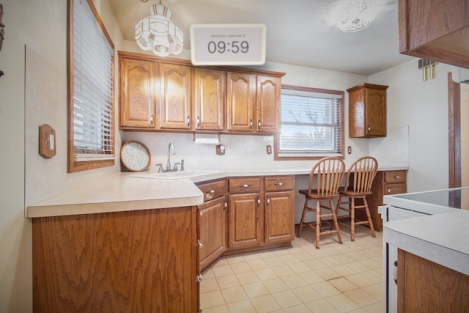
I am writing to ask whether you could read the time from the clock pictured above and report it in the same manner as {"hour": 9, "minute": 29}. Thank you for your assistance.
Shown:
{"hour": 9, "minute": 59}
